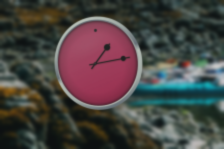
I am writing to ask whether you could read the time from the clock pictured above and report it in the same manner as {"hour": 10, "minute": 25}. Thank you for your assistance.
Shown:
{"hour": 1, "minute": 13}
